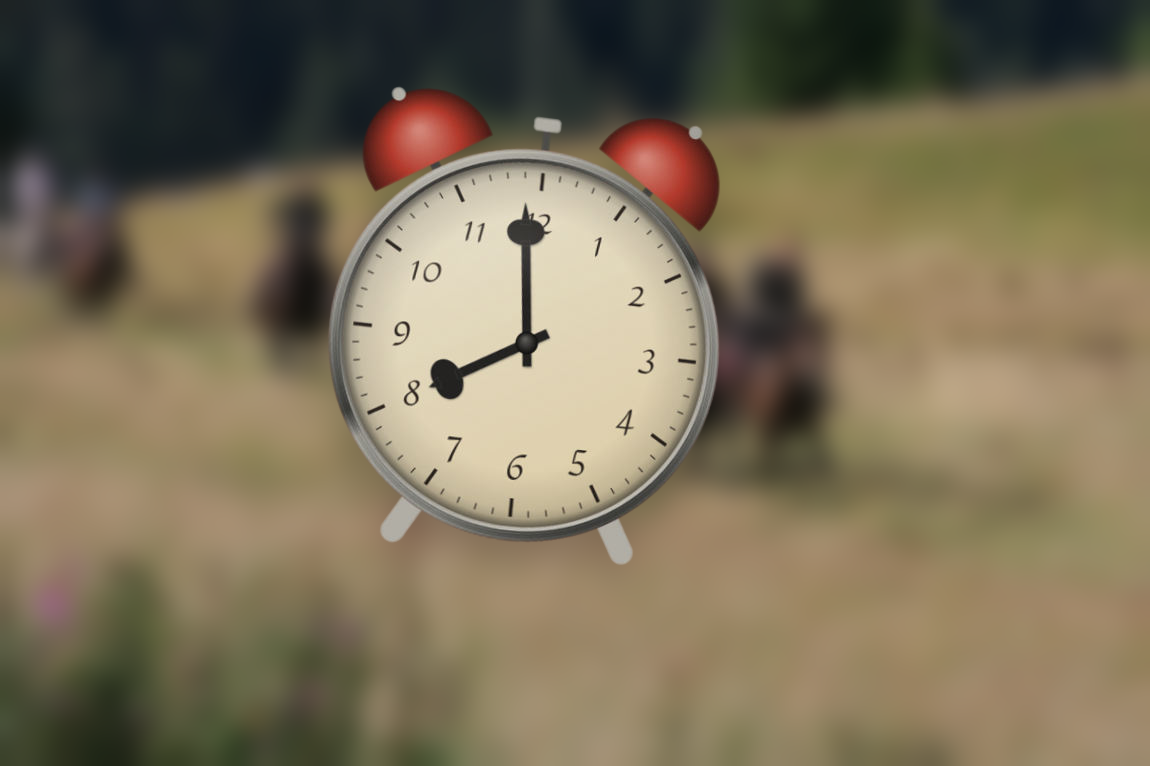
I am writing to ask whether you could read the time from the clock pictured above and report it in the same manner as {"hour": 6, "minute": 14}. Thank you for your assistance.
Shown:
{"hour": 7, "minute": 59}
